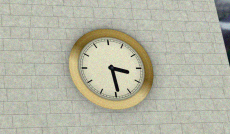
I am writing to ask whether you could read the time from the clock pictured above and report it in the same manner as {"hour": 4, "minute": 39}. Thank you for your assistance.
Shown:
{"hour": 3, "minute": 29}
